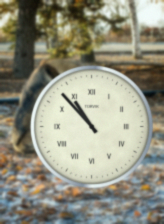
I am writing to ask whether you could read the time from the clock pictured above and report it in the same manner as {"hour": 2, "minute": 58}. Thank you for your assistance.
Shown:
{"hour": 10, "minute": 53}
